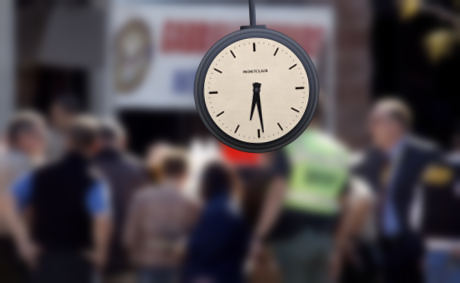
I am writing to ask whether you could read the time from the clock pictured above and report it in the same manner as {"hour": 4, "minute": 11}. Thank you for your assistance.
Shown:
{"hour": 6, "minute": 29}
